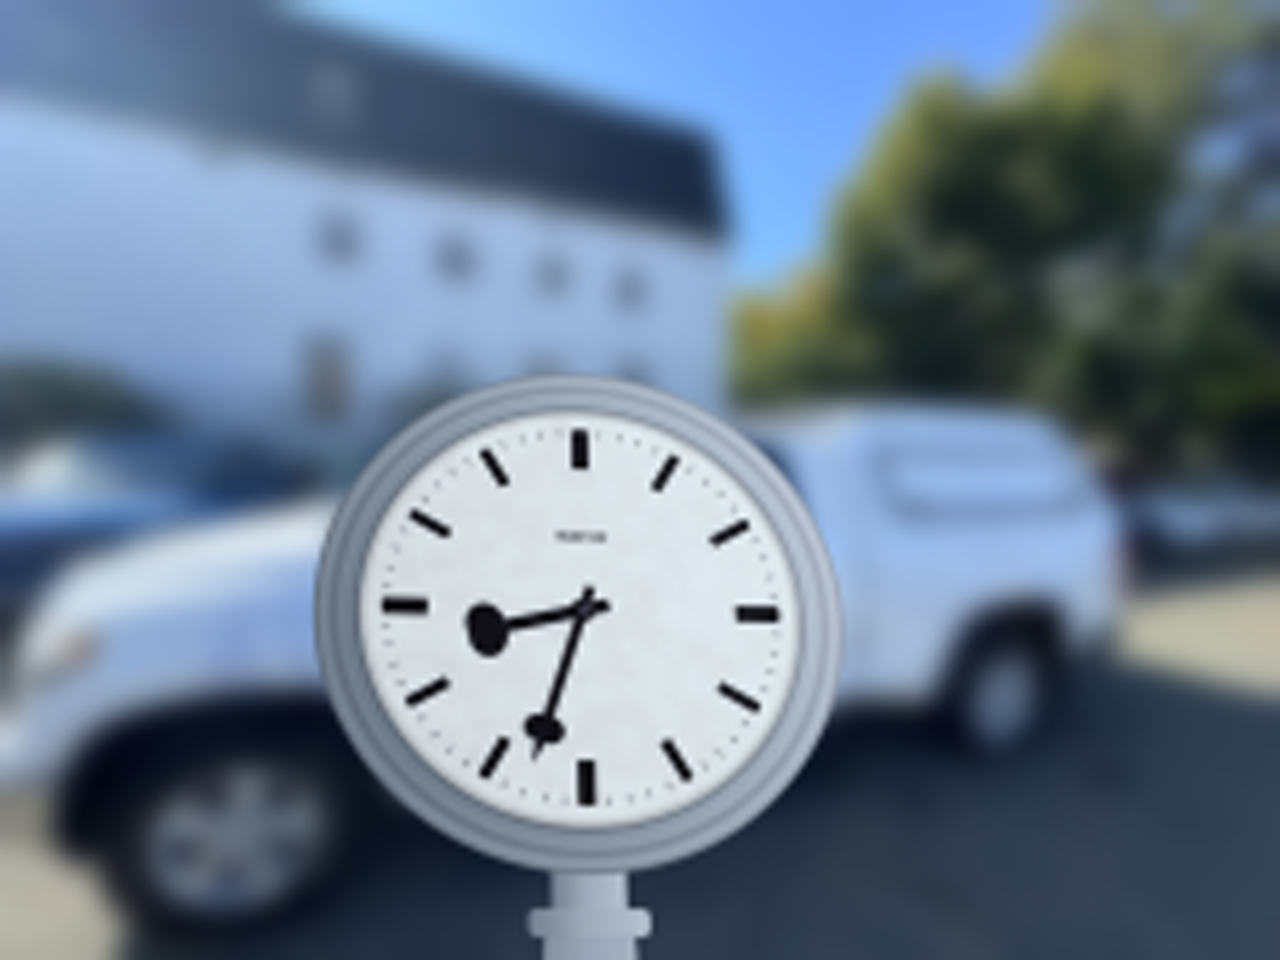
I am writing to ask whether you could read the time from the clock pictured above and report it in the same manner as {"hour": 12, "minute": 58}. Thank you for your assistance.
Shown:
{"hour": 8, "minute": 33}
